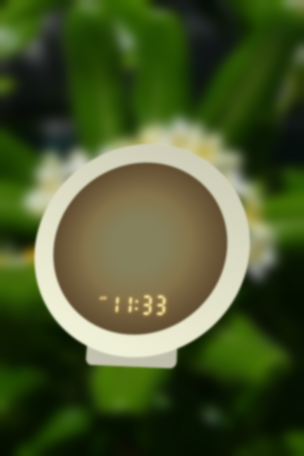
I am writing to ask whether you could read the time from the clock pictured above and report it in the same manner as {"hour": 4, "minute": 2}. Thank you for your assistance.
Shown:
{"hour": 11, "minute": 33}
